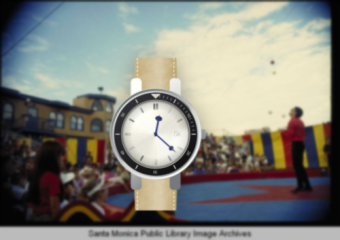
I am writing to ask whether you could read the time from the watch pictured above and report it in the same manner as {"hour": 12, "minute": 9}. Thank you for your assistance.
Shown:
{"hour": 12, "minute": 22}
